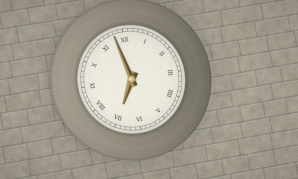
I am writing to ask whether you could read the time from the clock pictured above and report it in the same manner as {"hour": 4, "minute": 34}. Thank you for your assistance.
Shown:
{"hour": 6, "minute": 58}
